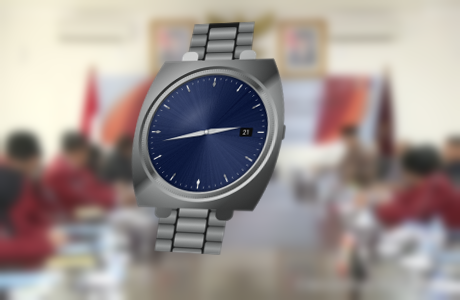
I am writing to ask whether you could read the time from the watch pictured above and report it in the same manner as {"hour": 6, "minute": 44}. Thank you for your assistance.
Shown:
{"hour": 2, "minute": 43}
